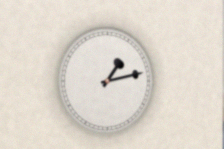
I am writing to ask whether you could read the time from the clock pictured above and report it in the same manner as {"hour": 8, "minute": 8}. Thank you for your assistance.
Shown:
{"hour": 1, "minute": 13}
